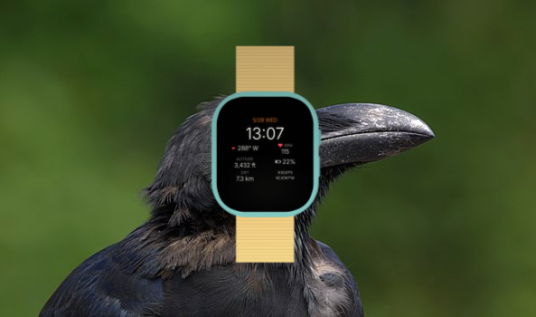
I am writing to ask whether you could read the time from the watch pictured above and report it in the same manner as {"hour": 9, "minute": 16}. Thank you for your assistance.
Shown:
{"hour": 13, "minute": 7}
